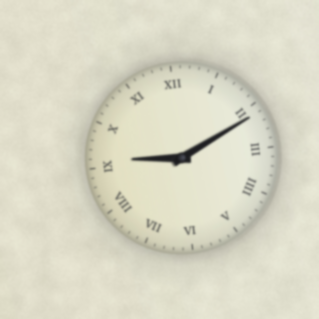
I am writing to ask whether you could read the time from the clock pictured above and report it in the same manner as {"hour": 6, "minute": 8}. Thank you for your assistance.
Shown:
{"hour": 9, "minute": 11}
